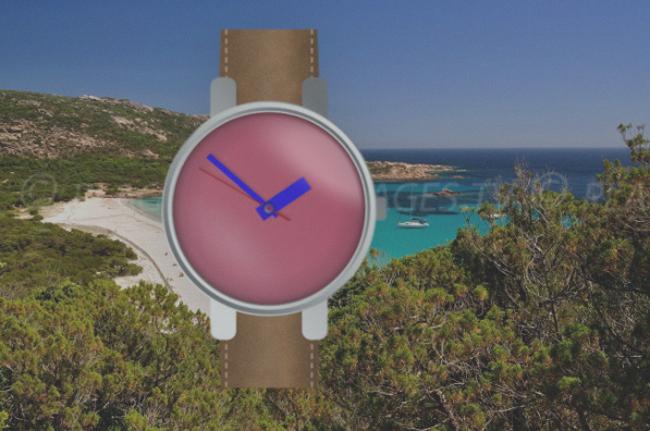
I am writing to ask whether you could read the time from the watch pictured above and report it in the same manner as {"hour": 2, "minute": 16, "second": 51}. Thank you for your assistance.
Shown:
{"hour": 1, "minute": 51, "second": 50}
